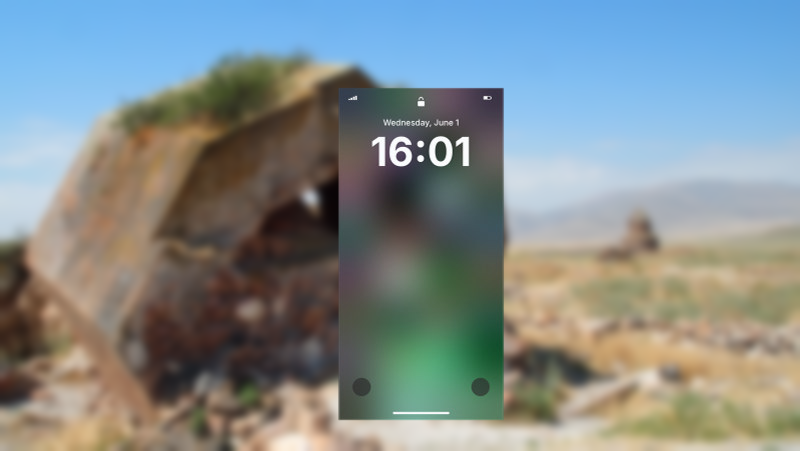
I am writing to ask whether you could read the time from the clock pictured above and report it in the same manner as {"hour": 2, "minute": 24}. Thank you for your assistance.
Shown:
{"hour": 16, "minute": 1}
